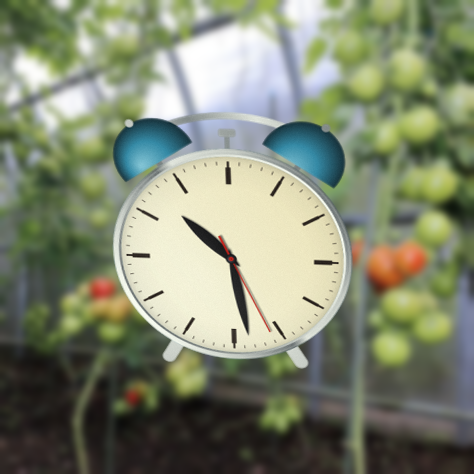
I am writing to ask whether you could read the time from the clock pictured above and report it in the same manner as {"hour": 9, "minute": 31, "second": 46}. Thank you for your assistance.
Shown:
{"hour": 10, "minute": 28, "second": 26}
